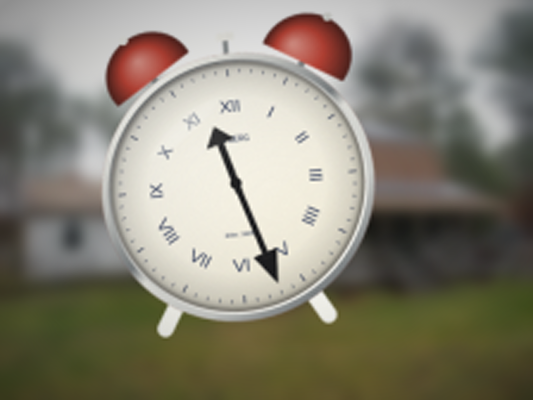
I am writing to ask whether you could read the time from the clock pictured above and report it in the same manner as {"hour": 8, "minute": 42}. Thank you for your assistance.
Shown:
{"hour": 11, "minute": 27}
